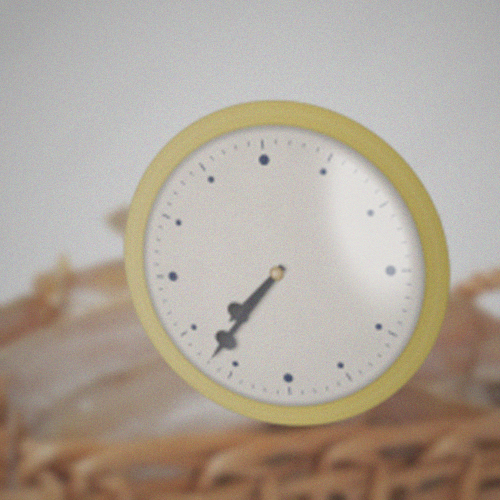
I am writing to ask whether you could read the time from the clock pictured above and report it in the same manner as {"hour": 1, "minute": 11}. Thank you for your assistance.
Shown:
{"hour": 7, "minute": 37}
